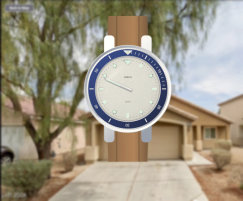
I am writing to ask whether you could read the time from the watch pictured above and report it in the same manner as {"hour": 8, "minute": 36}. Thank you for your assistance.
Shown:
{"hour": 9, "minute": 49}
